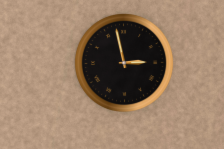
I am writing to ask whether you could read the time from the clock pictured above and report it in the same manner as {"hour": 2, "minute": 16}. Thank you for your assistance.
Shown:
{"hour": 2, "minute": 58}
